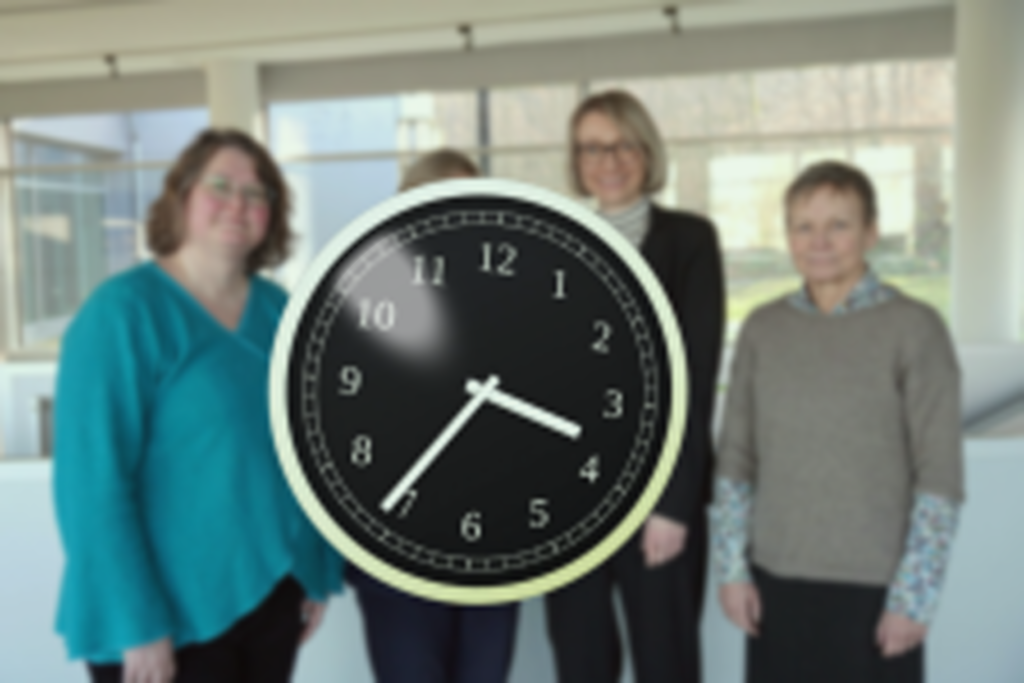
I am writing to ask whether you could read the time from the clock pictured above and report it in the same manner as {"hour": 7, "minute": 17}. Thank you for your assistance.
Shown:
{"hour": 3, "minute": 36}
